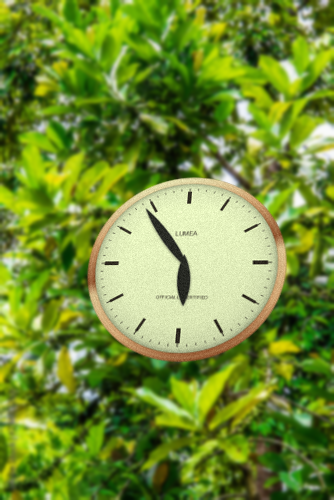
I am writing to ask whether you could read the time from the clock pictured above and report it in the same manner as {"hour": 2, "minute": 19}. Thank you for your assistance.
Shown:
{"hour": 5, "minute": 54}
